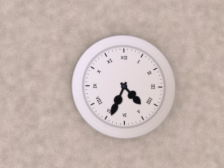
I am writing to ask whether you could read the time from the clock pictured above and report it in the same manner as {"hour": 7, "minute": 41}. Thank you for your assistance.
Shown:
{"hour": 4, "minute": 34}
